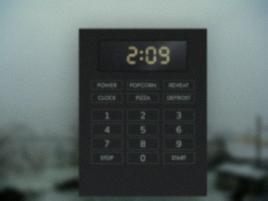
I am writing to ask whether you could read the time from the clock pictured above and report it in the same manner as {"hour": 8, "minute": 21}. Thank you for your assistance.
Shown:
{"hour": 2, "minute": 9}
